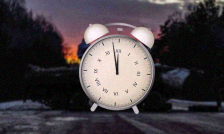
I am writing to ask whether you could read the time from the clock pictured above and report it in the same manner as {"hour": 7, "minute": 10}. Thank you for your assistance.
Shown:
{"hour": 11, "minute": 58}
